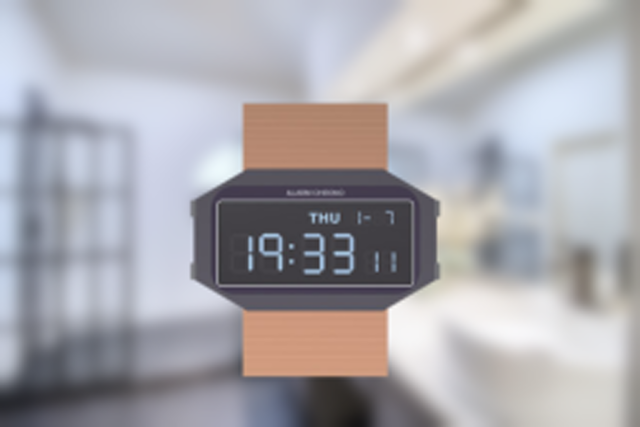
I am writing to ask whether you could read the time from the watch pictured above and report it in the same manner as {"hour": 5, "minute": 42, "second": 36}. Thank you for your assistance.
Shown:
{"hour": 19, "minute": 33, "second": 11}
